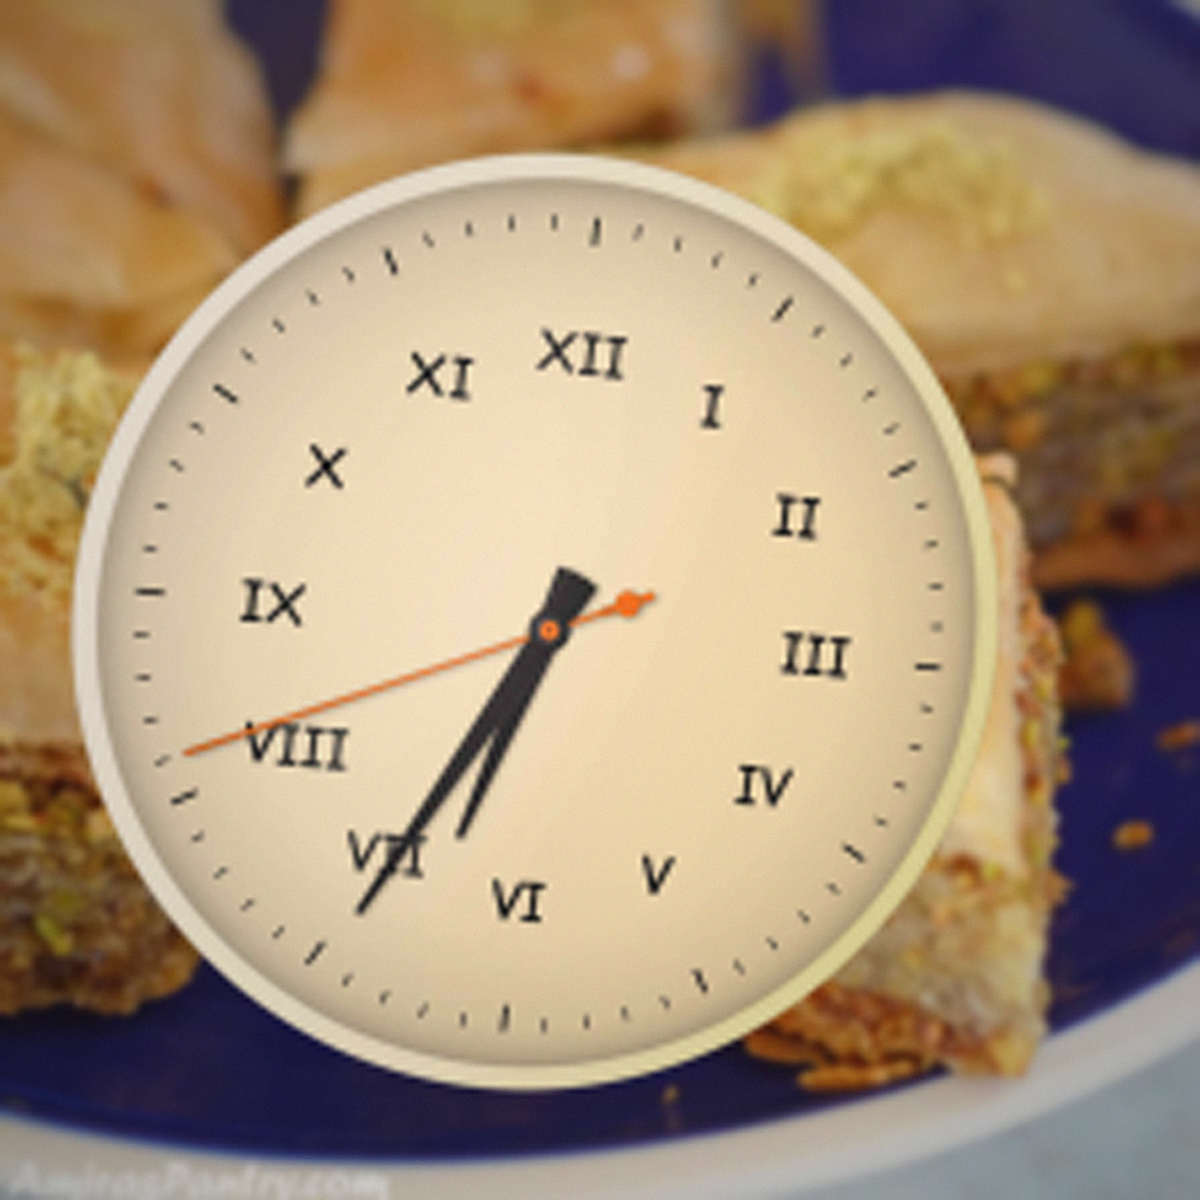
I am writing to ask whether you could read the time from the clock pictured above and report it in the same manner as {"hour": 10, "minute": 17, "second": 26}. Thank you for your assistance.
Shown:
{"hour": 6, "minute": 34, "second": 41}
